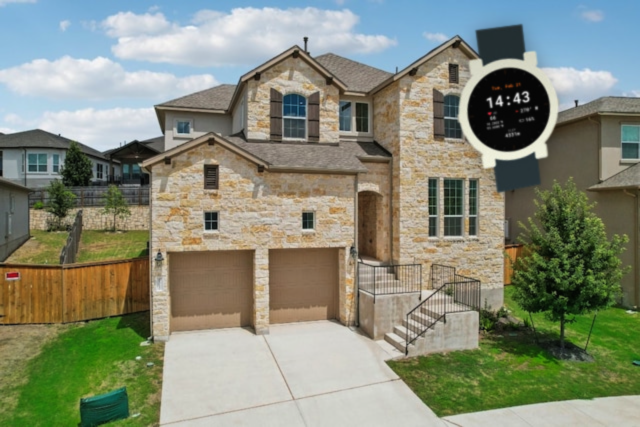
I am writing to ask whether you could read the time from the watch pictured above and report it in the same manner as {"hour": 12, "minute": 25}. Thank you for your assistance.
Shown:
{"hour": 14, "minute": 43}
